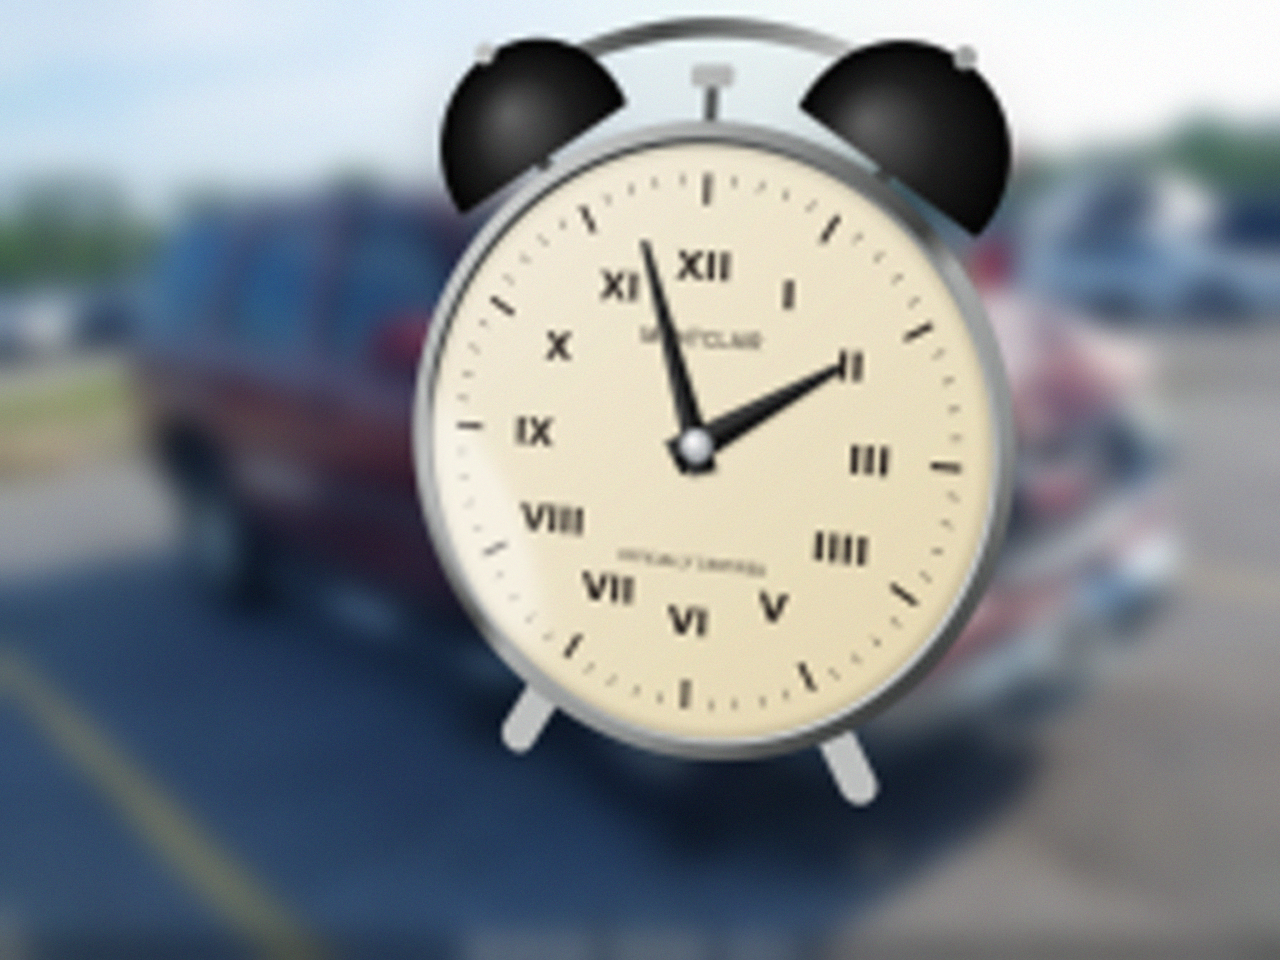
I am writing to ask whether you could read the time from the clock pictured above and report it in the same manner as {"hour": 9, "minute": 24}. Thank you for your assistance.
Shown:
{"hour": 1, "minute": 57}
